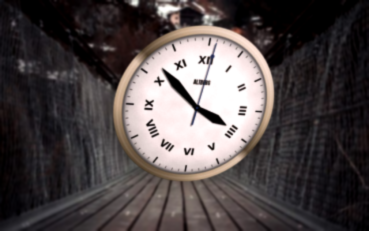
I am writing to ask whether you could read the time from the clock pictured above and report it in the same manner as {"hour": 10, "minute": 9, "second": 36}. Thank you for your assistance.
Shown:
{"hour": 3, "minute": 52, "second": 1}
